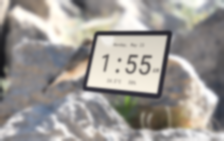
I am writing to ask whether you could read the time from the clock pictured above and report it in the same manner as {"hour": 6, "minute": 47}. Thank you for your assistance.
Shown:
{"hour": 1, "minute": 55}
